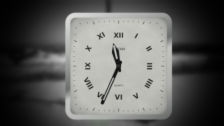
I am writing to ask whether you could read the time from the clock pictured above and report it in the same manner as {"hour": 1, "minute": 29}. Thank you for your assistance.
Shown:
{"hour": 11, "minute": 34}
